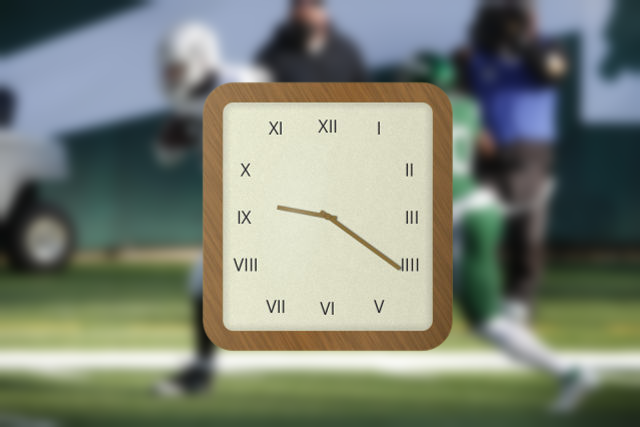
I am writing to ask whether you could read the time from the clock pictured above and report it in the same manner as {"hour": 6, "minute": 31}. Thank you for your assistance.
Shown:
{"hour": 9, "minute": 21}
